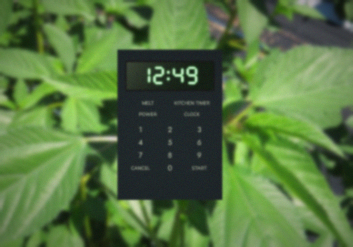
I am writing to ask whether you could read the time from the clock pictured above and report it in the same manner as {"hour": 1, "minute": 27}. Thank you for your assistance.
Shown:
{"hour": 12, "minute": 49}
